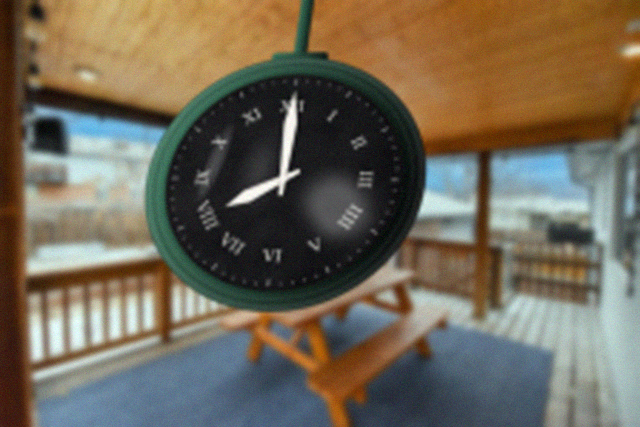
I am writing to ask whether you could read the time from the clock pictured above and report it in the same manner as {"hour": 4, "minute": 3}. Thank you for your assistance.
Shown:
{"hour": 8, "minute": 0}
